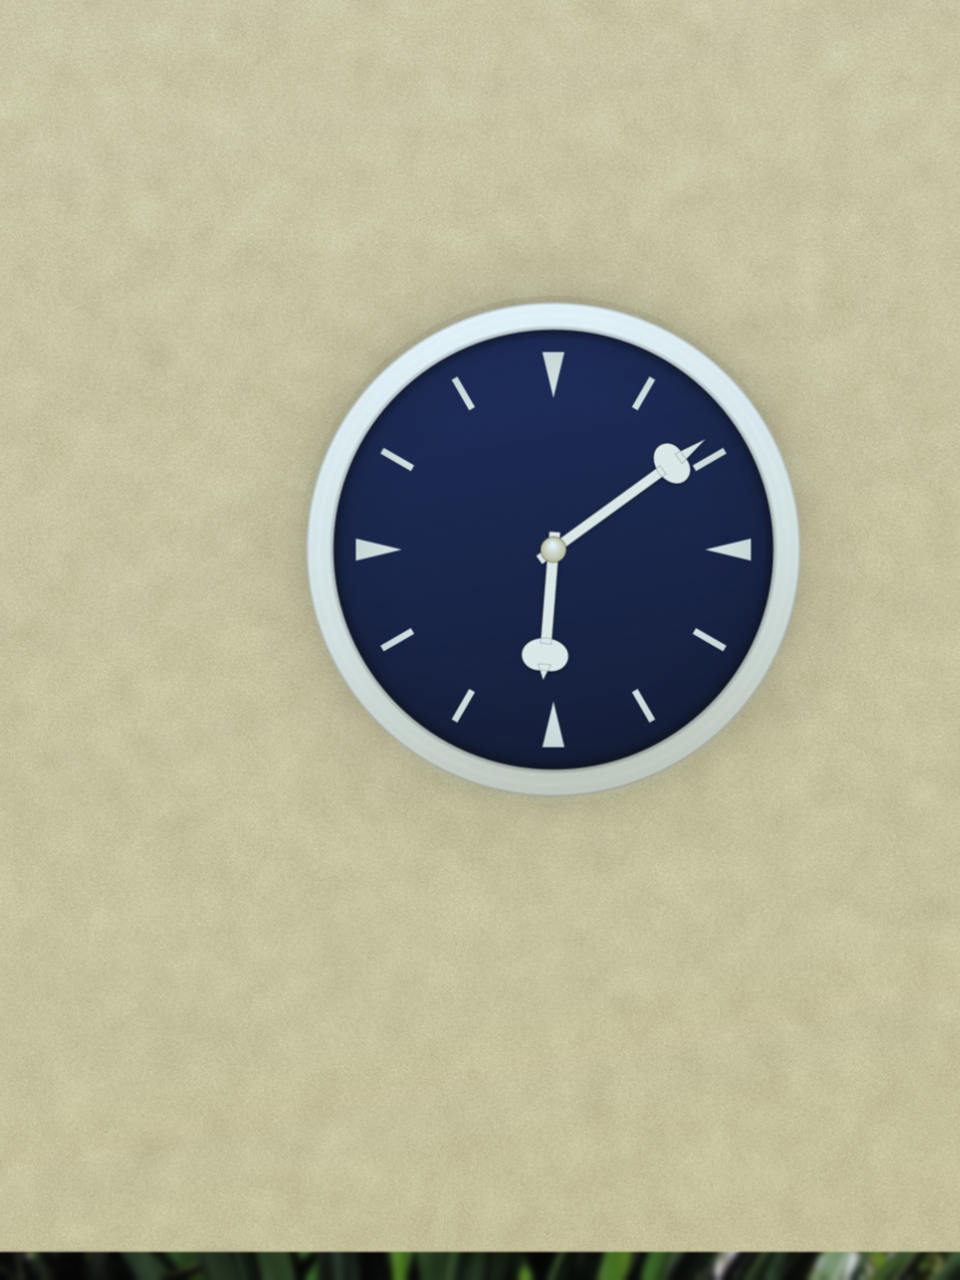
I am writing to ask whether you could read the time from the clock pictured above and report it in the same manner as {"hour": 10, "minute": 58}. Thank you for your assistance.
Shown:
{"hour": 6, "minute": 9}
